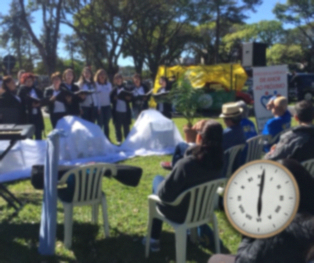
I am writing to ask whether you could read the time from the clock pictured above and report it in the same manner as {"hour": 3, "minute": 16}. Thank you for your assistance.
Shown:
{"hour": 6, "minute": 1}
